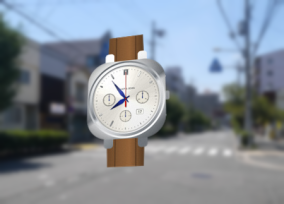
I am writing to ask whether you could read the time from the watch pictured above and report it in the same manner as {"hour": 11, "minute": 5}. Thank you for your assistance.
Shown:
{"hour": 7, "minute": 54}
